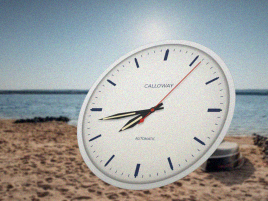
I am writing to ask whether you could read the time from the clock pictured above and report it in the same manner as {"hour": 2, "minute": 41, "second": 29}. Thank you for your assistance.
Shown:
{"hour": 7, "minute": 43, "second": 6}
